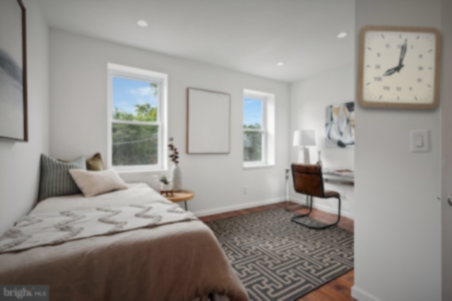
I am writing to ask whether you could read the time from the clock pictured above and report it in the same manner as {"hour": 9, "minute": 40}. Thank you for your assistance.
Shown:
{"hour": 8, "minute": 2}
